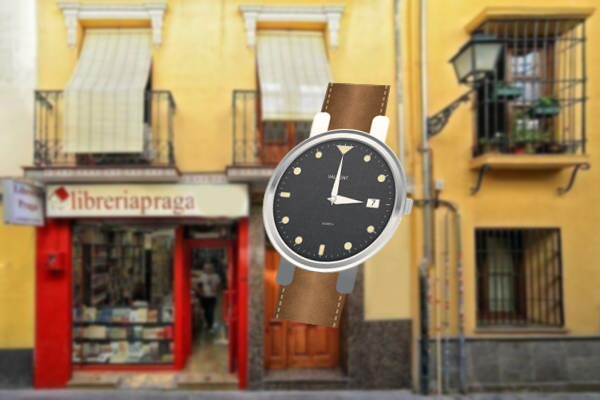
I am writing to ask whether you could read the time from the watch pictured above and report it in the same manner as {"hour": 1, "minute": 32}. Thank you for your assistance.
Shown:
{"hour": 3, "minute": 0}
